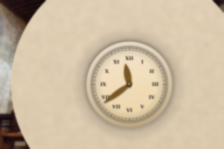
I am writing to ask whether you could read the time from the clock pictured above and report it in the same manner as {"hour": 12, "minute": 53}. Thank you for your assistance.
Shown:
{"hour": 11, "minute": 39}
